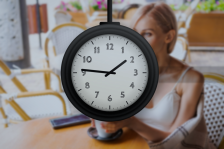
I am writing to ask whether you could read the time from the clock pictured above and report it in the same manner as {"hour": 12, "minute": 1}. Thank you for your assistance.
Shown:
{"hour": 1, "minute": 46}
